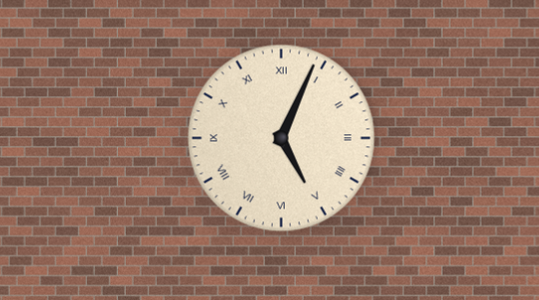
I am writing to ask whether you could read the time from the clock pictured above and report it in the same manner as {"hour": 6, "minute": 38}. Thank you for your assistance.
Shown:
{"hour": 5, "minute": 4}
